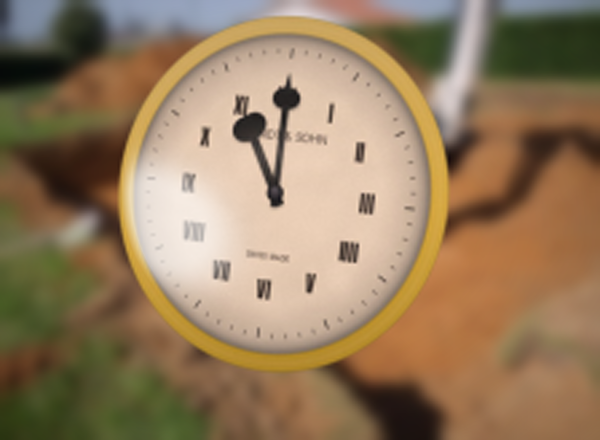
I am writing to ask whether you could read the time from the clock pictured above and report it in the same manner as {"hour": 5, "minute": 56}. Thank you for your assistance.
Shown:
{"hour": 11, "minute": 0}
